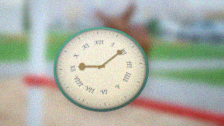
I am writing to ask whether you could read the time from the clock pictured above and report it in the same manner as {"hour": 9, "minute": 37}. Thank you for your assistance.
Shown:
{"hour": 9, "minute": 9}
